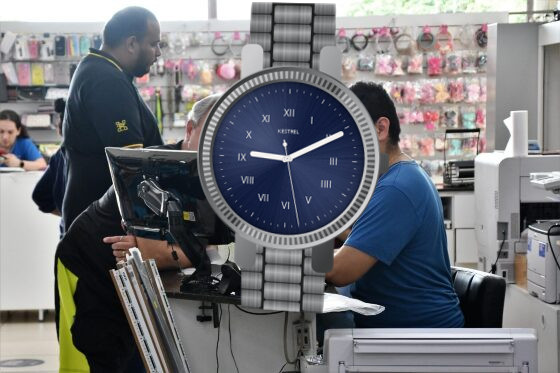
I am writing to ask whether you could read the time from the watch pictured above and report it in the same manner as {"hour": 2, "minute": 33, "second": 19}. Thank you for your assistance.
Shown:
{"hour": 9, "minute": 10, "second": 28}
